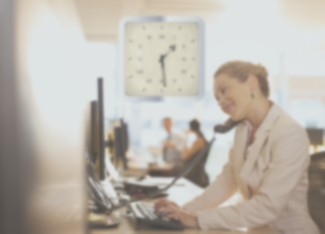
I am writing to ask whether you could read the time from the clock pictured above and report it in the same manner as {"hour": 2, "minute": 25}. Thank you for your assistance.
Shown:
{"hour": 1, "minute": 29}
